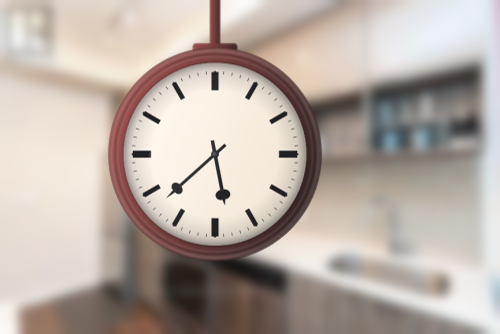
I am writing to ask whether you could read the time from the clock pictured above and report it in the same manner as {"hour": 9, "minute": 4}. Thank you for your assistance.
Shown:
{"hour": 5, "minute": 38}
